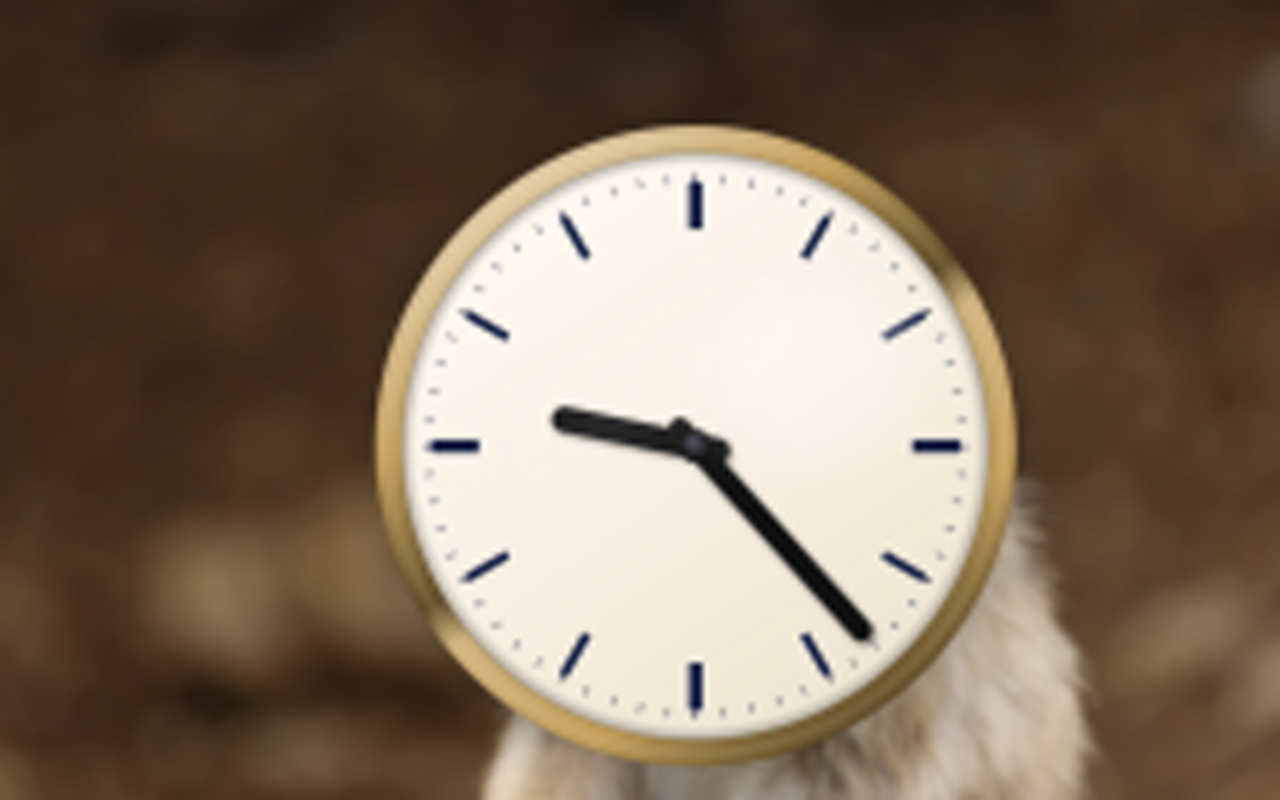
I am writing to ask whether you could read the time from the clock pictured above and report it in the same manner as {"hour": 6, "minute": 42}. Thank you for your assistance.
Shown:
{"hour": 9, "minute": 23}
